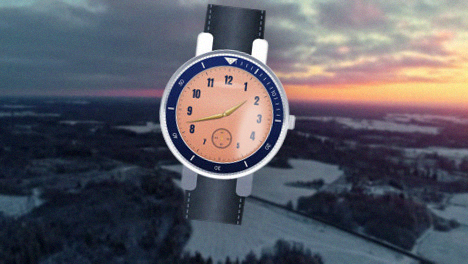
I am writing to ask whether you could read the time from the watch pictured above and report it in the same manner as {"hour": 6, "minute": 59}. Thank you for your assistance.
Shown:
{"hour": 1, "minute": 42}
